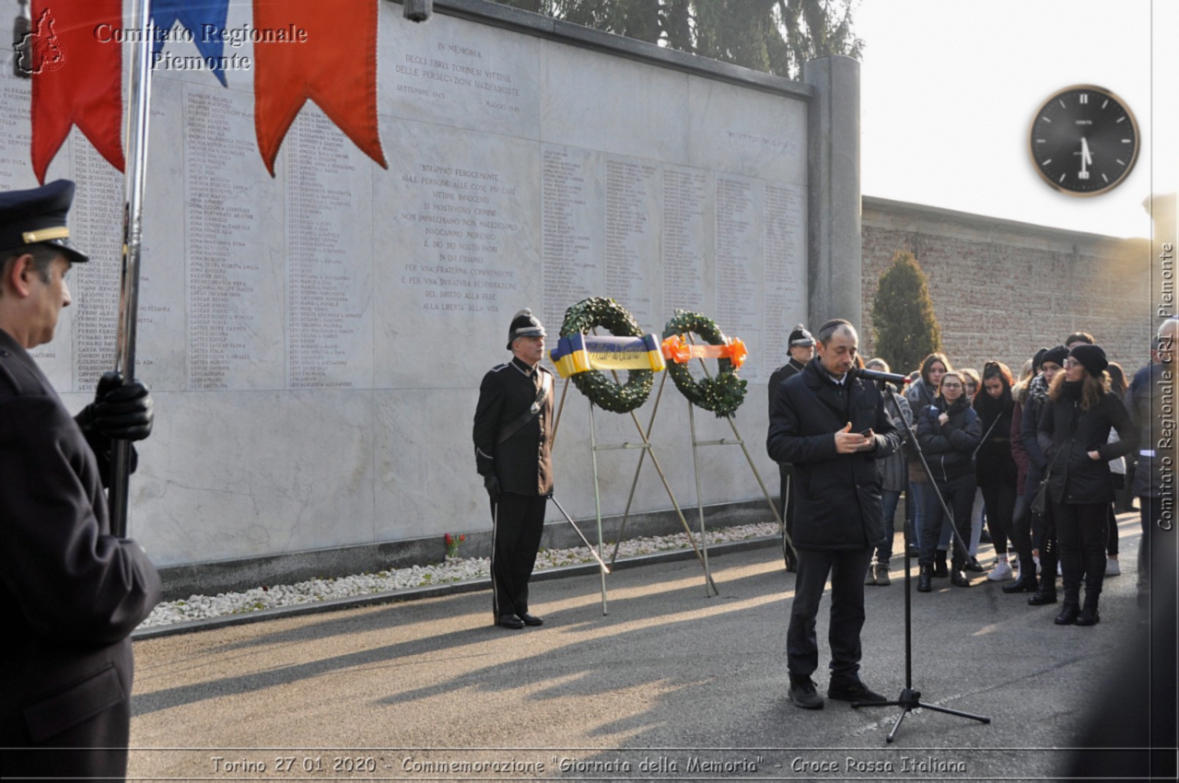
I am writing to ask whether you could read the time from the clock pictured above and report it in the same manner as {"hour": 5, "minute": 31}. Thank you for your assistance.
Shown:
{"hour": 5, "minute": 30}
